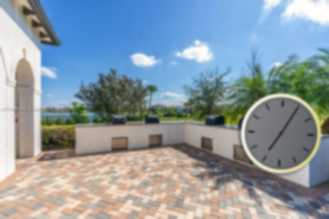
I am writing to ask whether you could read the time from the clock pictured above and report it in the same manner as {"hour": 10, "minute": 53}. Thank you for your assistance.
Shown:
{"hour": 7, "minute": 5}
